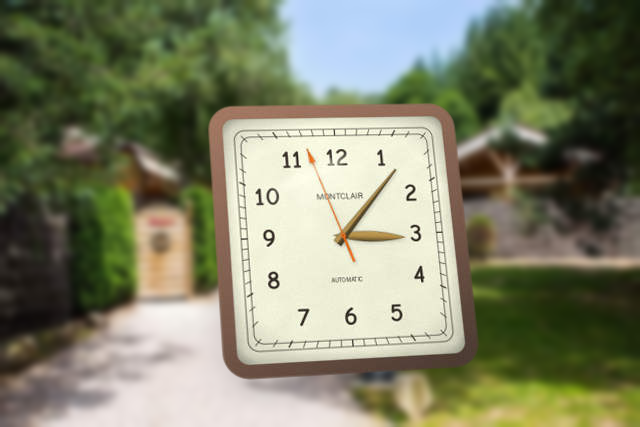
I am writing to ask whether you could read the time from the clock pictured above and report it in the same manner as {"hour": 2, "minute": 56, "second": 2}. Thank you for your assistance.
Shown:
{"hour": 3, "minute": 6, "second": 57}
